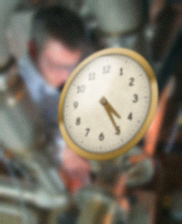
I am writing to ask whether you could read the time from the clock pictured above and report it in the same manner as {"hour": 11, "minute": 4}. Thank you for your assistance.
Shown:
{"hour": 4, "minute": 25}
